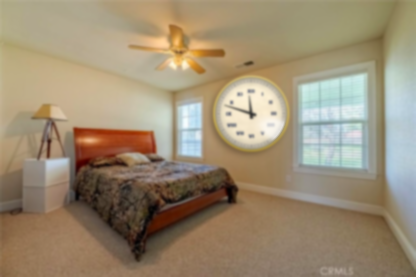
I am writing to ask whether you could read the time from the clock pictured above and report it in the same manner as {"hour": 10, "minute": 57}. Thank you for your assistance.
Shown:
{"hour": 11, "minute": 48}
